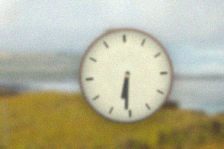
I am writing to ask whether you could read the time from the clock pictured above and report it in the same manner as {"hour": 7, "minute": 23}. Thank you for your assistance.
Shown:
{"hour": 6, "minute": 31}
